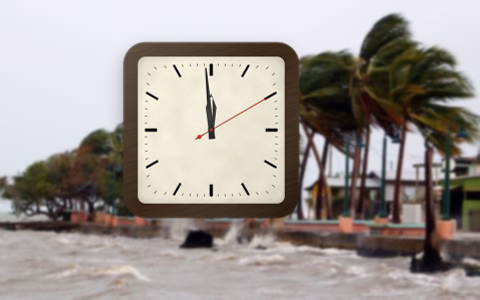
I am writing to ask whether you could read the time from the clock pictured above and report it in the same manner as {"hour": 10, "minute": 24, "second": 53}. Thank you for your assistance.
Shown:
{"hour": 11, "minute": 59, "second": 10}
